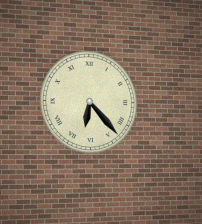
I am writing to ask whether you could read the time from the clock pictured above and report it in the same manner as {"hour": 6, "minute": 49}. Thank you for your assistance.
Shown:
{"hour": 6, "minute": 23}
